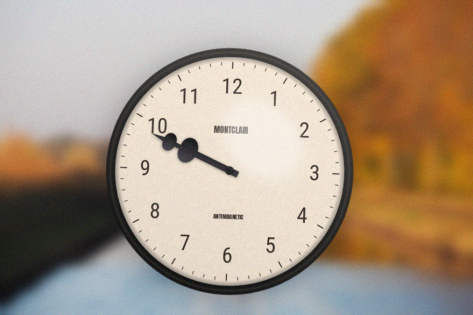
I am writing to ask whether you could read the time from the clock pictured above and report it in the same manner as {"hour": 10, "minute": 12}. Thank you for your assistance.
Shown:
{"hour": 9, "minute": 49}
